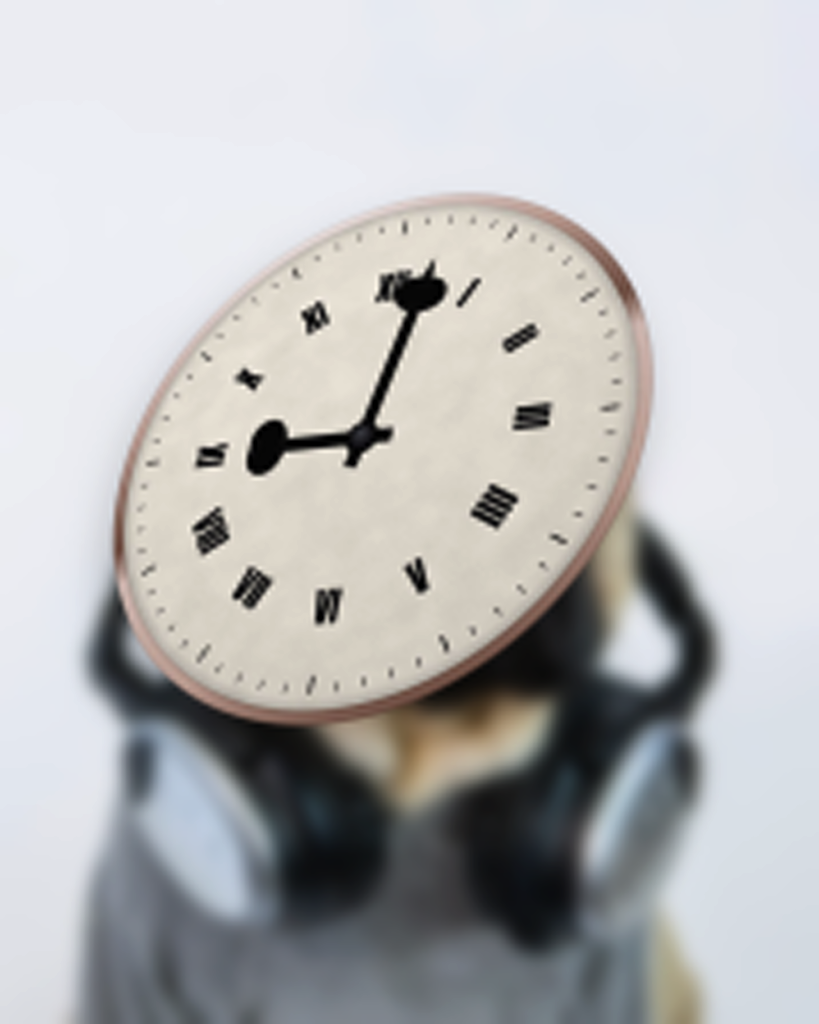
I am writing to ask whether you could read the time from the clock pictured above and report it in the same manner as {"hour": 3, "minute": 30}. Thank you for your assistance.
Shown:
{"hour": 9, "minute": 2}
